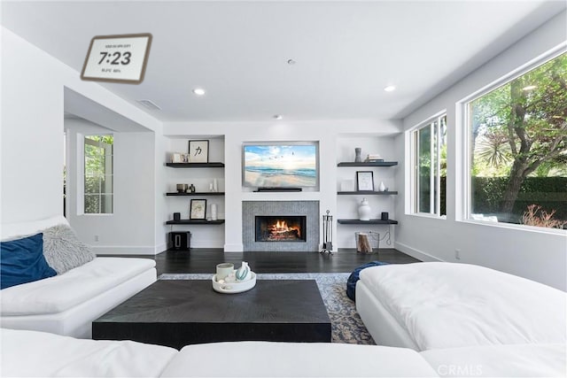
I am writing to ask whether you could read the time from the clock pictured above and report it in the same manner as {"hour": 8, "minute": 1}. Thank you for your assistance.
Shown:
{"hour": 7, "minute": 23}
